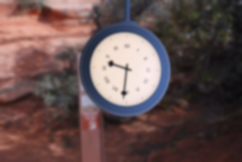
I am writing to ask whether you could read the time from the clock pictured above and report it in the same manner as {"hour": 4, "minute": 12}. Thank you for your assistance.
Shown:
{"hour": 9, "minute": 31}
